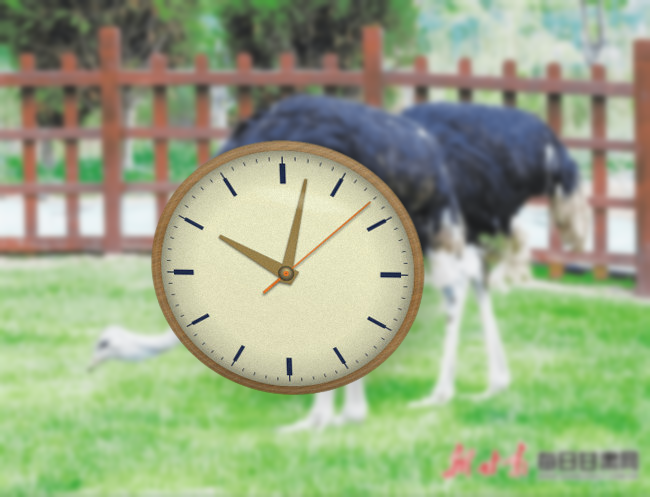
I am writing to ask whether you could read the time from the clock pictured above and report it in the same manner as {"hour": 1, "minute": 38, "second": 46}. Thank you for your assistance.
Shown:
{"hour": 10, "minute": 2, "second": 8}
